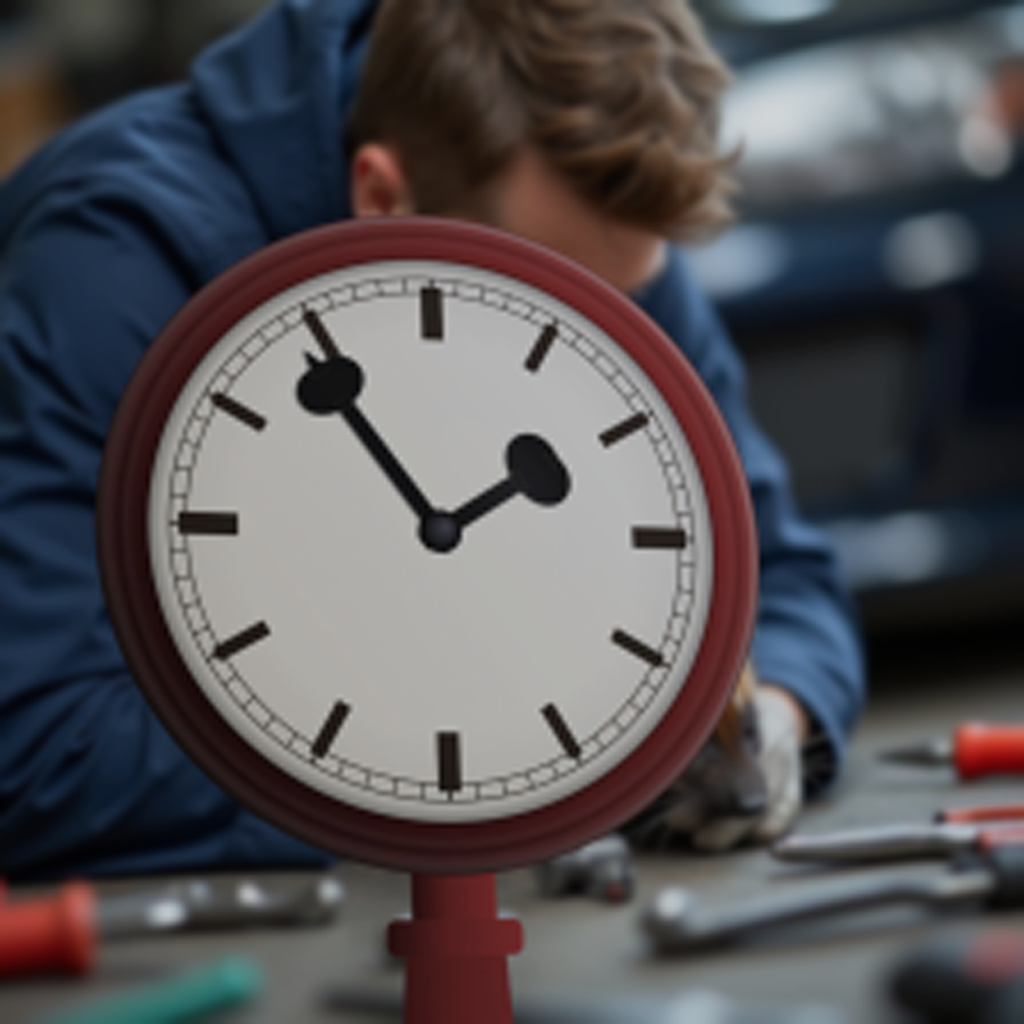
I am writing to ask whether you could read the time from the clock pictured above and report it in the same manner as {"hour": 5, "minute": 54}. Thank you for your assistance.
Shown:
{"hour": 1, "minute": 54}
